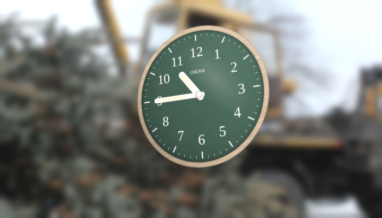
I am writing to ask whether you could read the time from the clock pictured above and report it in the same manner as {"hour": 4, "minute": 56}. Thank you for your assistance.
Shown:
{"hour": 10, "minute": 45}
